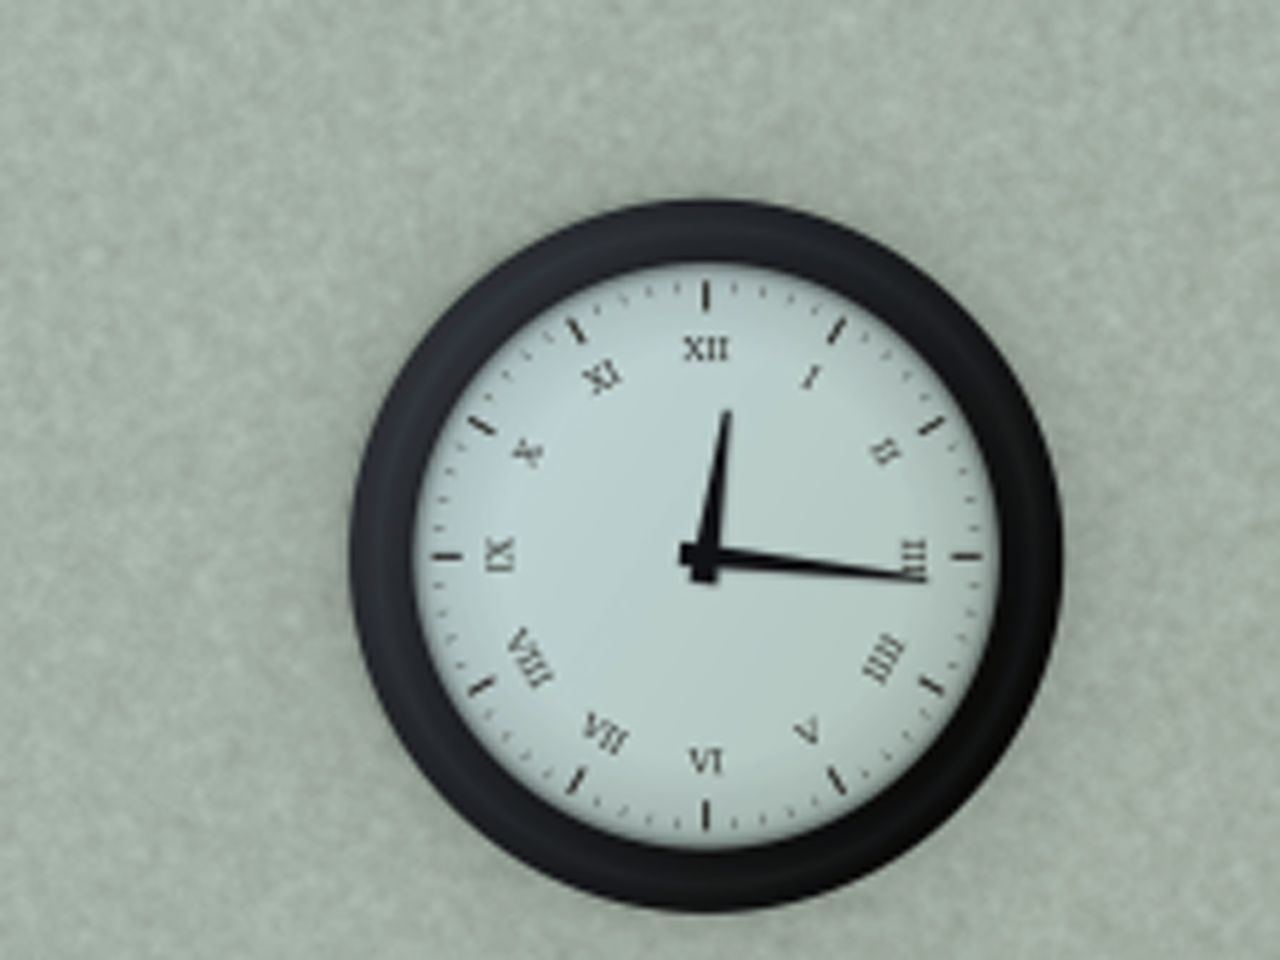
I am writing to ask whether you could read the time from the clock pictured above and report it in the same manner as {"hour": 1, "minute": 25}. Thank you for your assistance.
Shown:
{"hour": 12, "minute": 16}
